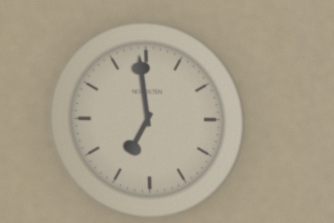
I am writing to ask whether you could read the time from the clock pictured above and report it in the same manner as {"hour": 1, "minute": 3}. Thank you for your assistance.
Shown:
{"hour": 6, "minute": 59}
